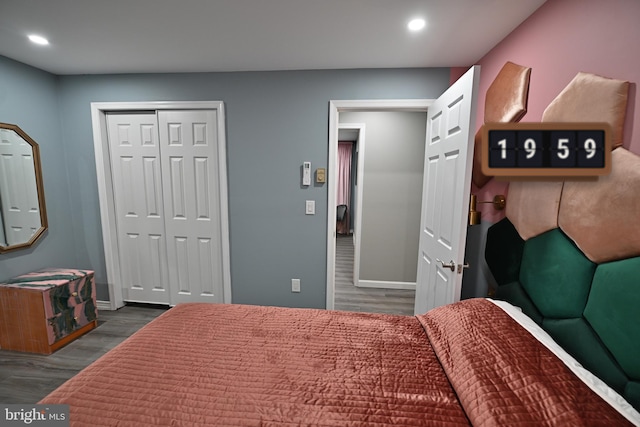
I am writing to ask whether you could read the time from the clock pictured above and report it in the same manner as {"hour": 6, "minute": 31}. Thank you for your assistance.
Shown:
{"hour": 19, "minute": 59}
